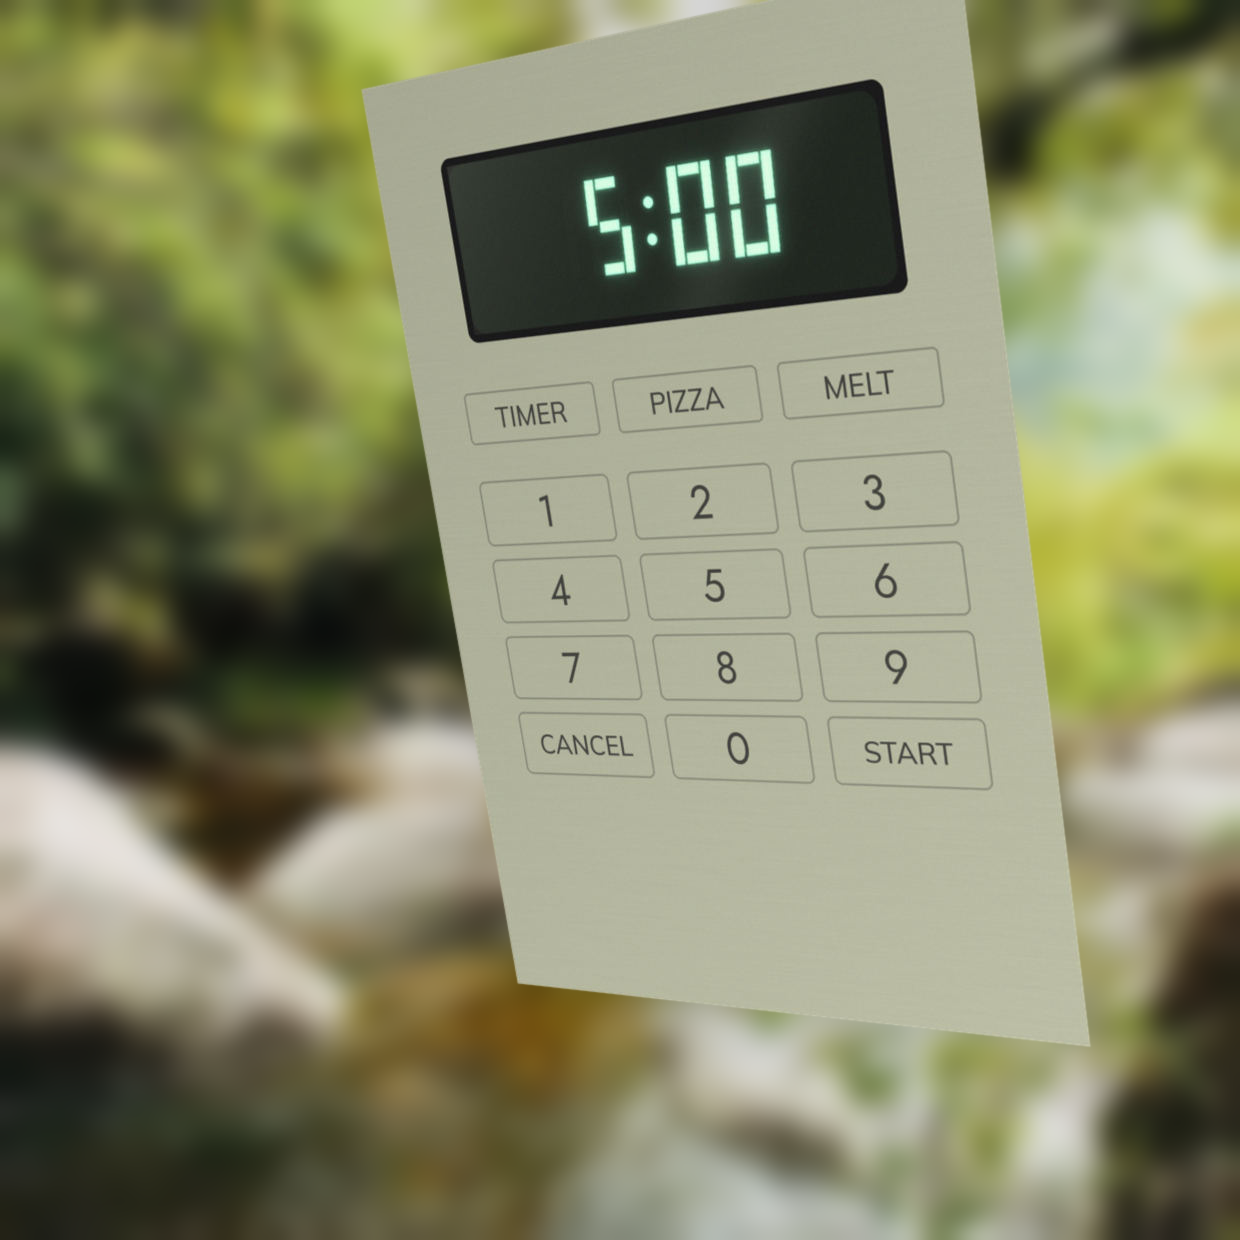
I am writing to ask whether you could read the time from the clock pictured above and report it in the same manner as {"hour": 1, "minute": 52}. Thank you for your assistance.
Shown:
{"hour": 5, "minute": 0}
